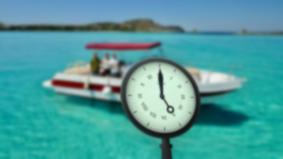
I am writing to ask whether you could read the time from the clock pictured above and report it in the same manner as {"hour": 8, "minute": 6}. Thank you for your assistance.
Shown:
{"hour": 5, "minute": 0}
